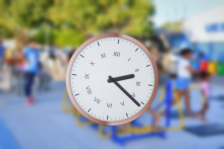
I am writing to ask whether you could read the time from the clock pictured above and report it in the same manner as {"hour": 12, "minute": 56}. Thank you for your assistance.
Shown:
{"hour": 2, "minute": 21}
